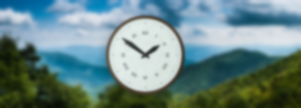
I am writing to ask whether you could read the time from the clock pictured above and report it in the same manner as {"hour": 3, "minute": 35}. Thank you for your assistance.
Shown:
{"hour": 1, "minute": 51}
